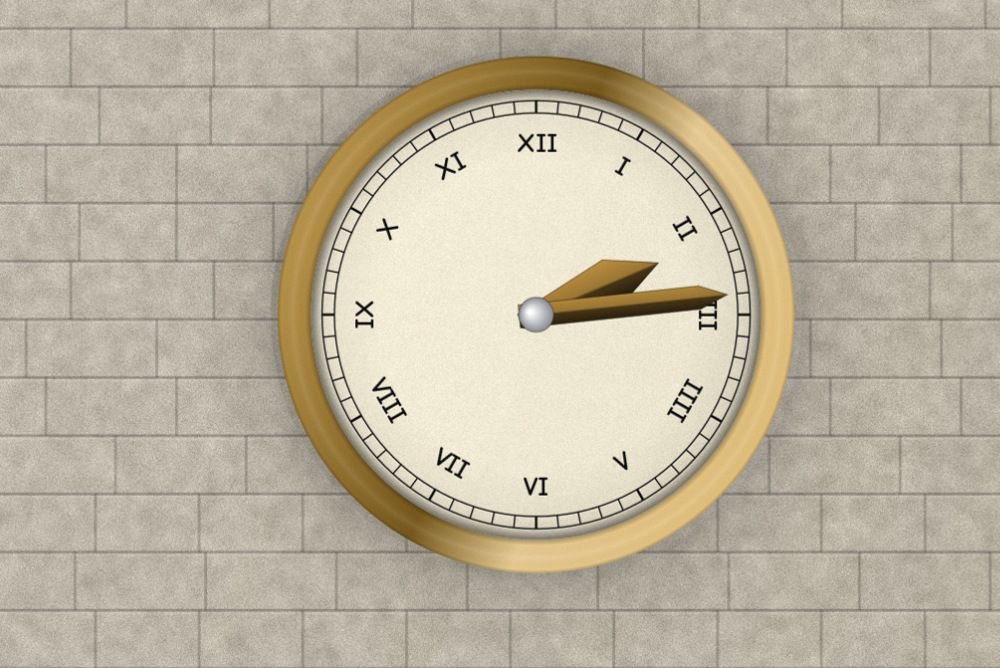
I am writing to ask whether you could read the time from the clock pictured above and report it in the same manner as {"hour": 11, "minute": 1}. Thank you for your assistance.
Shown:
{"hour": 2, "minute": 14}
